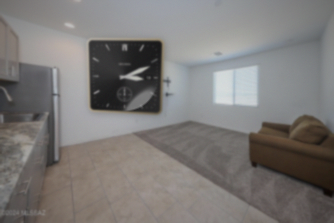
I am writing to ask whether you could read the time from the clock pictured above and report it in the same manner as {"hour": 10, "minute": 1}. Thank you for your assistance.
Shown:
{"hour": 3, "minute": 11}
